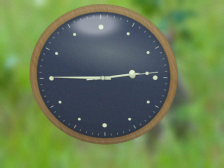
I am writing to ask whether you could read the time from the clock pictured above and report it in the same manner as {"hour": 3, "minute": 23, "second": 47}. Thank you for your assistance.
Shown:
{"hour": 2, "minute": 45, "second": 14}
